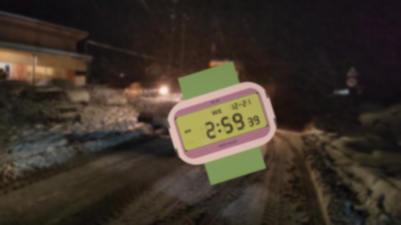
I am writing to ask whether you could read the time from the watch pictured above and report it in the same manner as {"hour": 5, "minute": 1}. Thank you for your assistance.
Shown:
{"hour": 2, "minute": 59}
